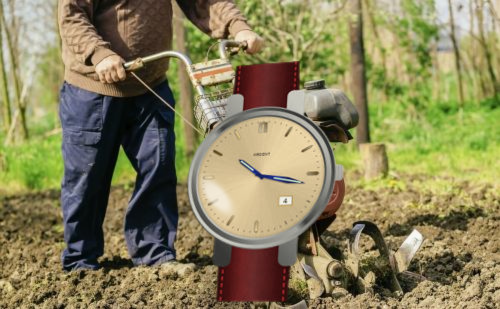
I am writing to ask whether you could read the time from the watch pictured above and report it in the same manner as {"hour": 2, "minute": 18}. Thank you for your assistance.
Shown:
{"hour": 10, "minute": 17}
